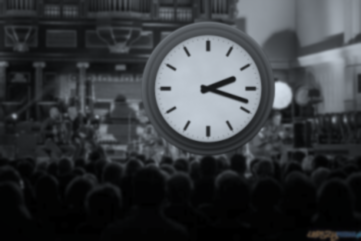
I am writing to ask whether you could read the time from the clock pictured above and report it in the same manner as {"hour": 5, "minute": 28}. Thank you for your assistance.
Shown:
{"hour": 2, "minute": 18}
